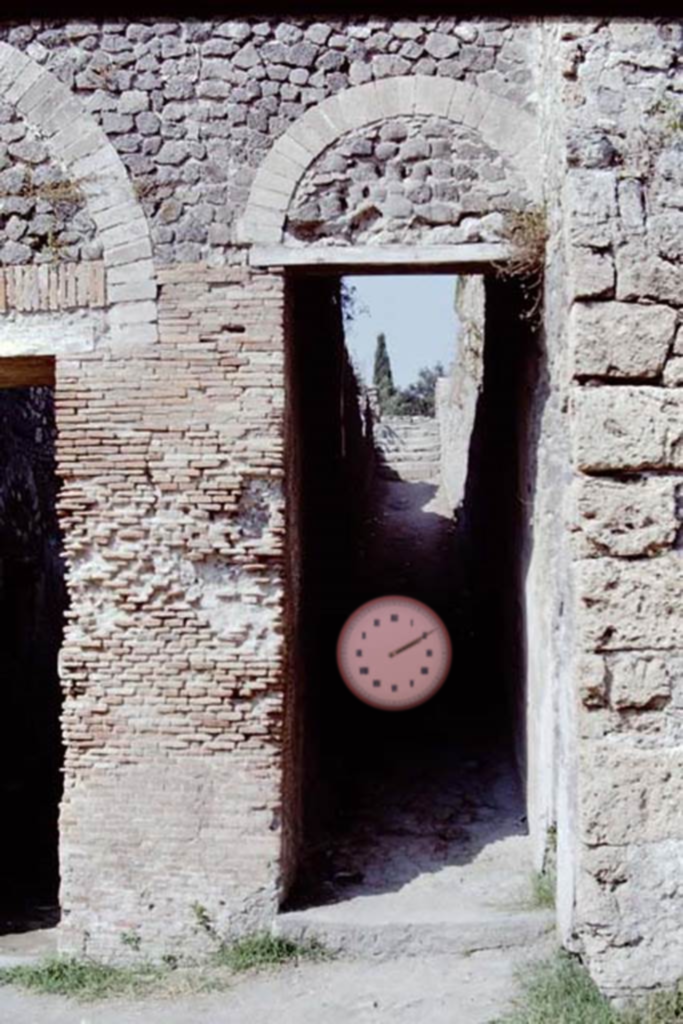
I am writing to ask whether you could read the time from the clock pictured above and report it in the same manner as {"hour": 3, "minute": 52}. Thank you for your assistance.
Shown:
{"hour": 2, "minute": 10}
